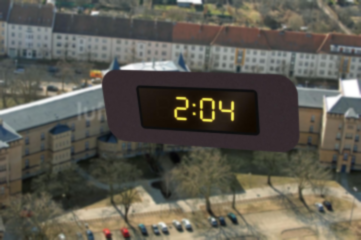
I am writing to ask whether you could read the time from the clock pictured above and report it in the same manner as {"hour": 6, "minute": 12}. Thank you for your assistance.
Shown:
{"hour": 2, "minute": 4}
